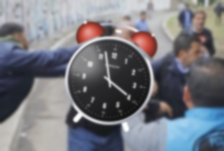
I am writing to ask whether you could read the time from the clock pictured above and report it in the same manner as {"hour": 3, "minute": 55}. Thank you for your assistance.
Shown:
{"hour": 3, "minute": 57}
